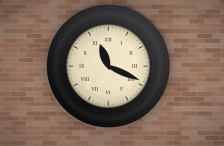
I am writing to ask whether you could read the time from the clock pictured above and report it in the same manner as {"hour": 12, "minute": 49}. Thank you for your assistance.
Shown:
{"hour": 11, "minute": 19}
